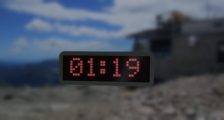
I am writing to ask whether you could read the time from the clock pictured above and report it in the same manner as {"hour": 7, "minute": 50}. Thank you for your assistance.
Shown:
{"hour": 1, "minute": 19}
